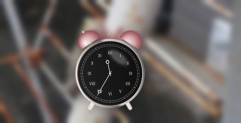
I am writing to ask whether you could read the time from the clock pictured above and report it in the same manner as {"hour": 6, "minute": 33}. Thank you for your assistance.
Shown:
{"hour": 11, "minute": 35}
